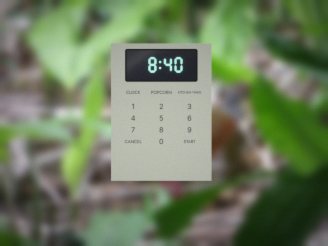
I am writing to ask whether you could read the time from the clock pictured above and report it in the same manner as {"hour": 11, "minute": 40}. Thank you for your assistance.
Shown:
{"hour": 8, "minute": 40}
